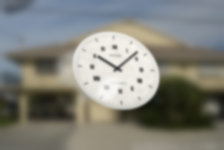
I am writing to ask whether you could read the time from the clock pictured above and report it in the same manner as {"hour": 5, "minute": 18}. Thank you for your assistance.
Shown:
{"hour": 10, "minute": 8}
